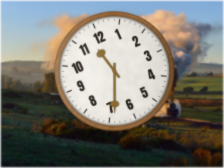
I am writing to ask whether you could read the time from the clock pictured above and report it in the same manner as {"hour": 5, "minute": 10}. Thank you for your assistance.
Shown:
{"hour": 11, "minute": 34}
